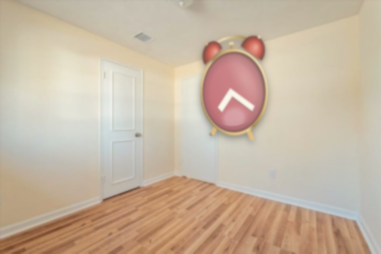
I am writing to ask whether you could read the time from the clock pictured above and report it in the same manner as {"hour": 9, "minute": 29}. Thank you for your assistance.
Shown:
{"hour": 7, "minute": 20}
